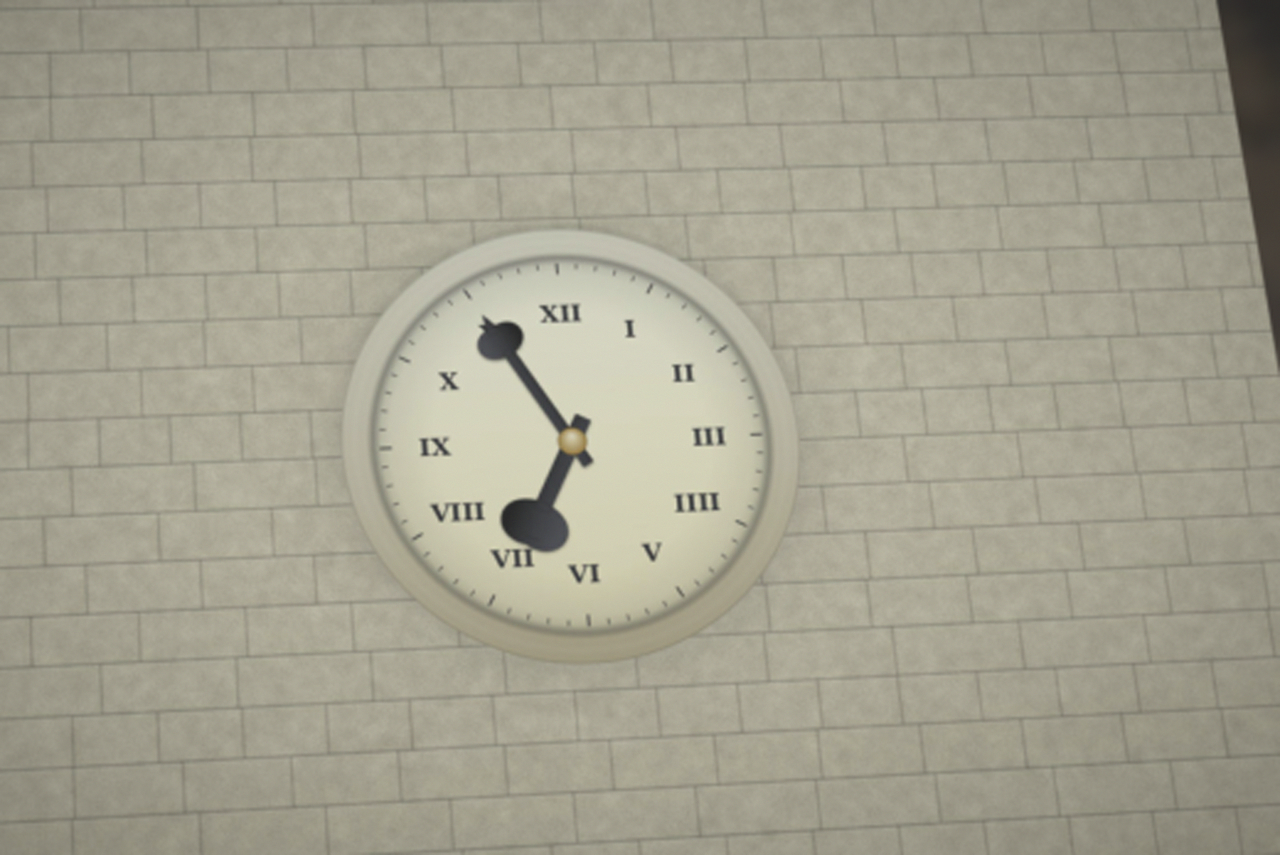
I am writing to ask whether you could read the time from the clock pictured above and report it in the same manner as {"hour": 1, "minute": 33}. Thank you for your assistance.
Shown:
{"hour": 6, "minute": 55}
